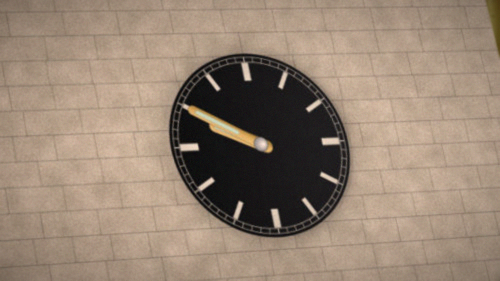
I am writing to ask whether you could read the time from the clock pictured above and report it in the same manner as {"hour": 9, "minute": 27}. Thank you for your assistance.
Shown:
{"hour": 9, "minute": 50}
